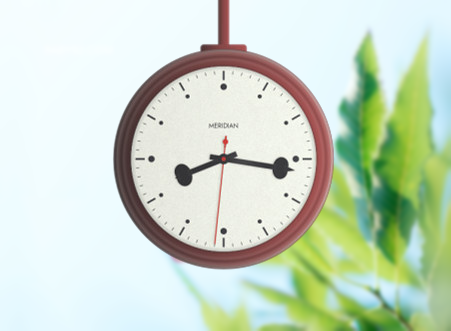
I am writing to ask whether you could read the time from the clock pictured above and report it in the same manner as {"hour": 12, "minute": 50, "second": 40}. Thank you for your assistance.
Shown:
{"hour": 8, "minute": 16, "second": 31}
